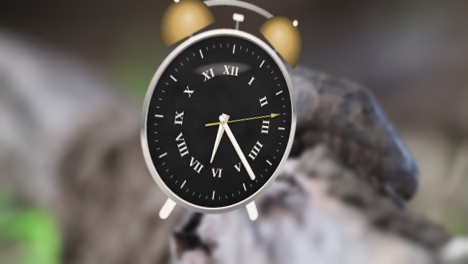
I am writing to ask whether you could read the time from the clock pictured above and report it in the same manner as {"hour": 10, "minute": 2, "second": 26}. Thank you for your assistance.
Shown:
{"hour": 6, "minute": 23, "second": 13}
